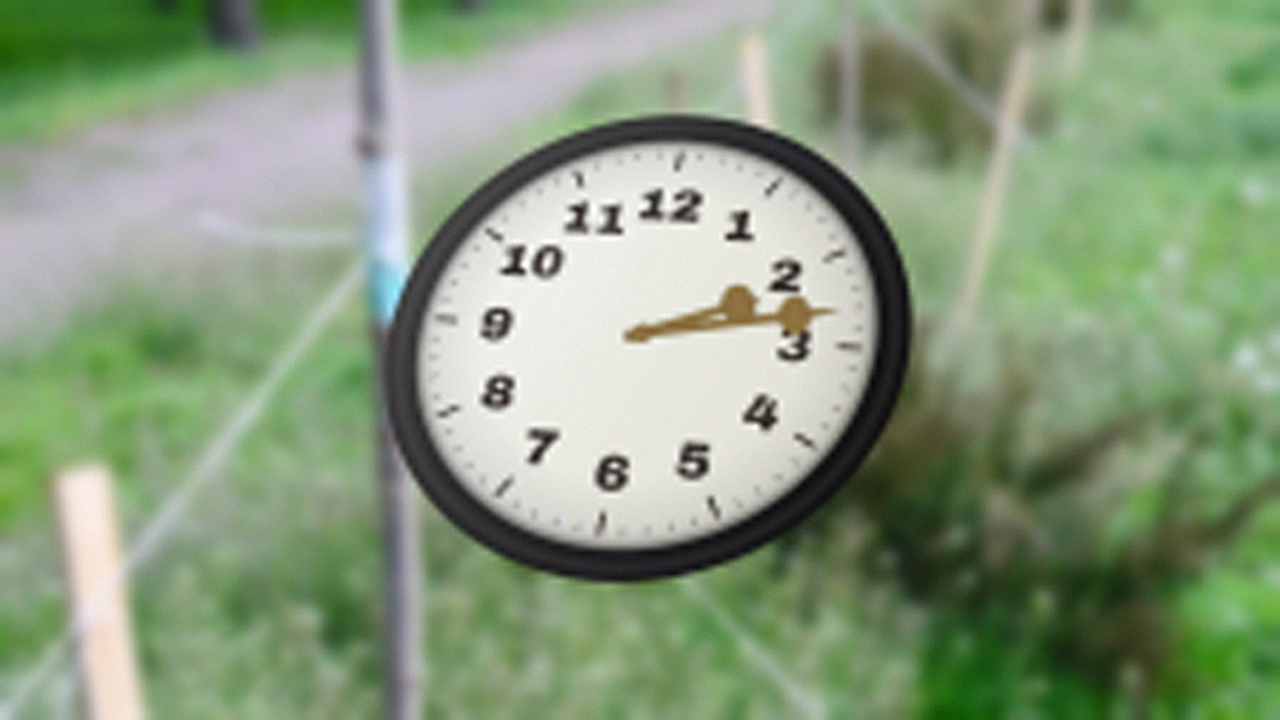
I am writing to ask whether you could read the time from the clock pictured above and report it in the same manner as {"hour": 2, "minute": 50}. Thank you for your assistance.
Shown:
{"hour": 2, "minute": 13}
